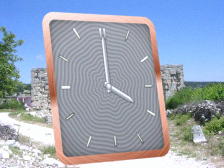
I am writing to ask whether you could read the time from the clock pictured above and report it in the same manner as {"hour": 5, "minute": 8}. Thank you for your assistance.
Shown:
{"hour": 4, "minute": 0}
